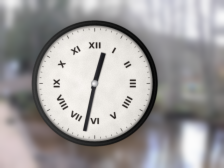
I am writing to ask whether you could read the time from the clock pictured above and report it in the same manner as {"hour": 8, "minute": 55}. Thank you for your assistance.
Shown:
{"hour": 12, "minute": 32}
